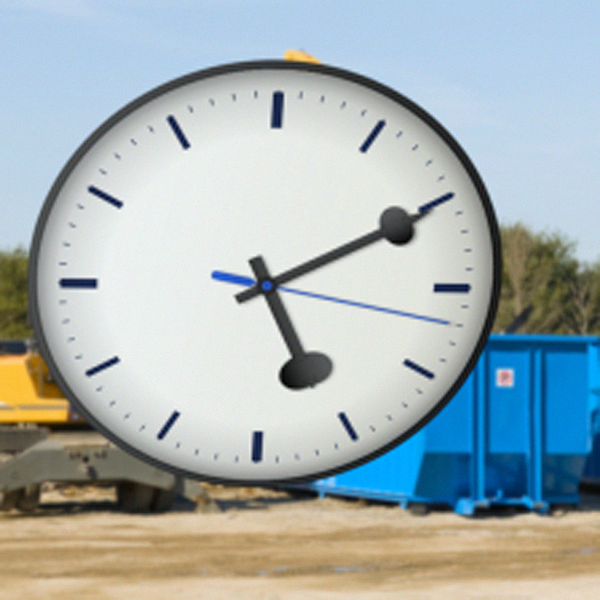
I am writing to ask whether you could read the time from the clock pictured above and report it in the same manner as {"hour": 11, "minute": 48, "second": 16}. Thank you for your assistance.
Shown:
{"hour": 5, "minute": 10, "second": 17}
